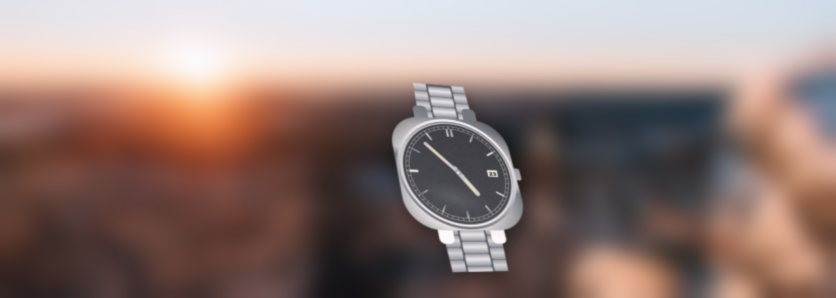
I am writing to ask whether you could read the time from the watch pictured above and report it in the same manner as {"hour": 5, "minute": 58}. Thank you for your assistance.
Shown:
{"hour": 4, "minute": 53}
